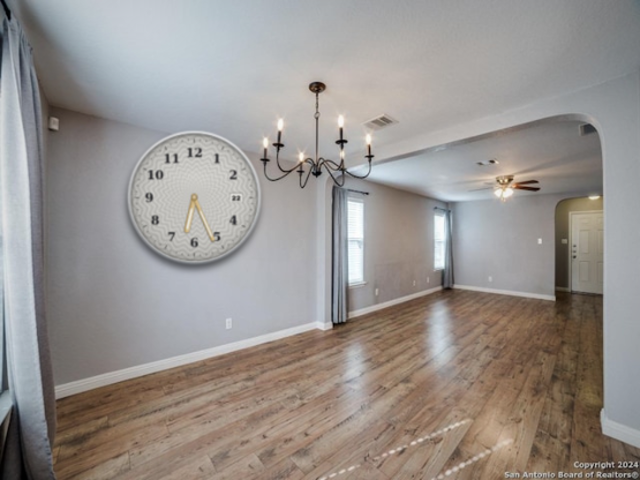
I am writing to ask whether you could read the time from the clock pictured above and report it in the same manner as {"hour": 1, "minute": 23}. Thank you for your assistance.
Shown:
{"hour": 6, "minute": 26}
